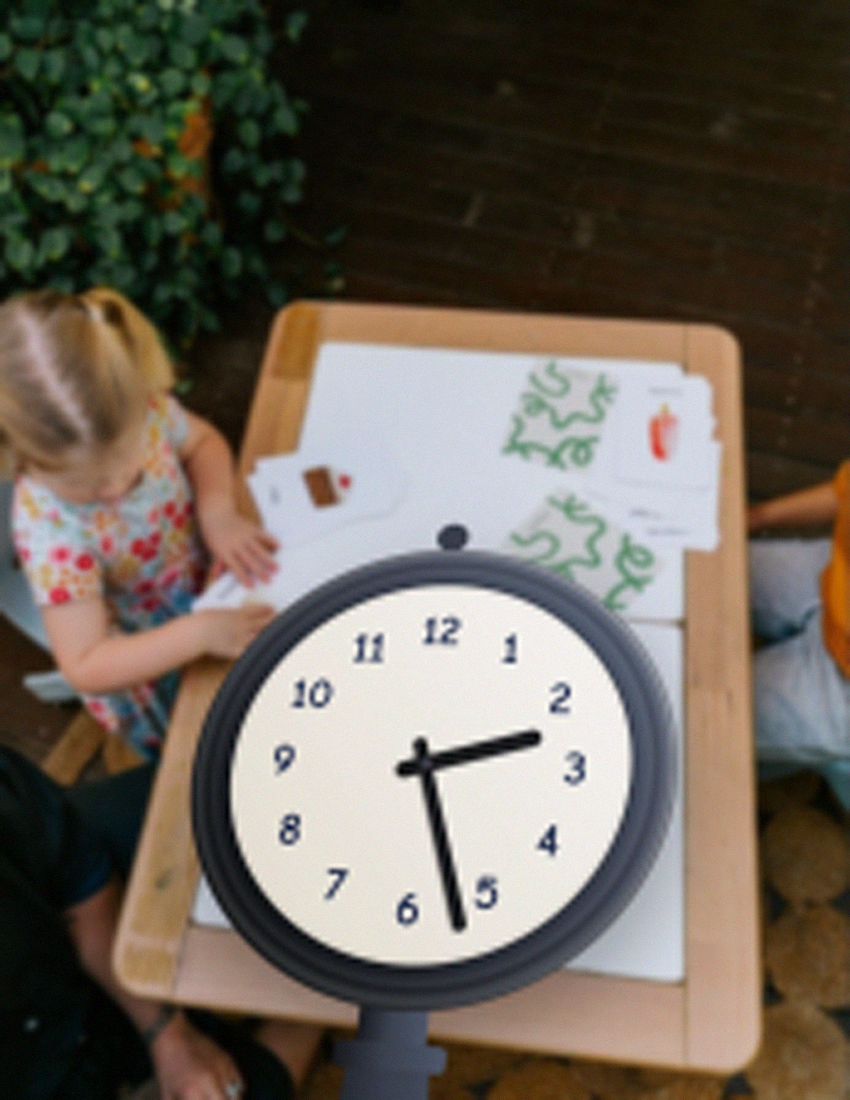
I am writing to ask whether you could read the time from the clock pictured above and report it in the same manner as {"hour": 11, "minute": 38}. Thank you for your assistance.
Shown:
{"hour": 2, "minute": 27}
